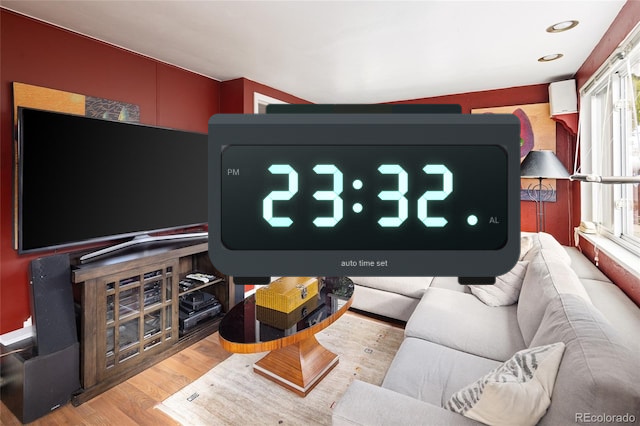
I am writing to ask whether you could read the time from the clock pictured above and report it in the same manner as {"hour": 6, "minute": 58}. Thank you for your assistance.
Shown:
{"hour": 23, "minute": 32}
